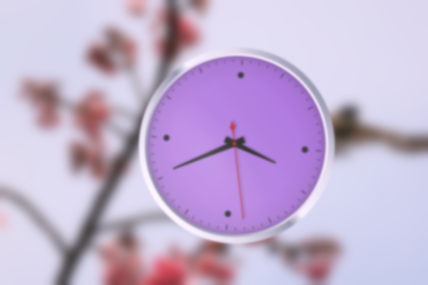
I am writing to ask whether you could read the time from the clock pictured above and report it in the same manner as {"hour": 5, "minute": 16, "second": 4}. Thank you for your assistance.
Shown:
{"hour": 3, "minute": 40, "second": 28}
